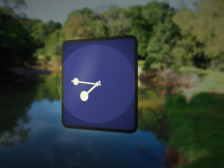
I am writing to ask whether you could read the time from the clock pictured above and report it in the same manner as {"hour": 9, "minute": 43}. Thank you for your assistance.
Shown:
{"hour": 7, "minute": 46}
